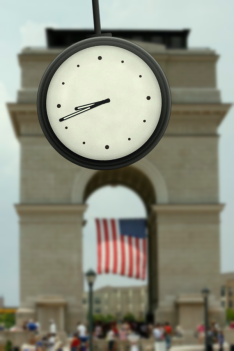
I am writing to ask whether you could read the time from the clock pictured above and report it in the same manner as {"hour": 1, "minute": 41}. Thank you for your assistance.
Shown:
{"hour": 8, "minute": 42}
